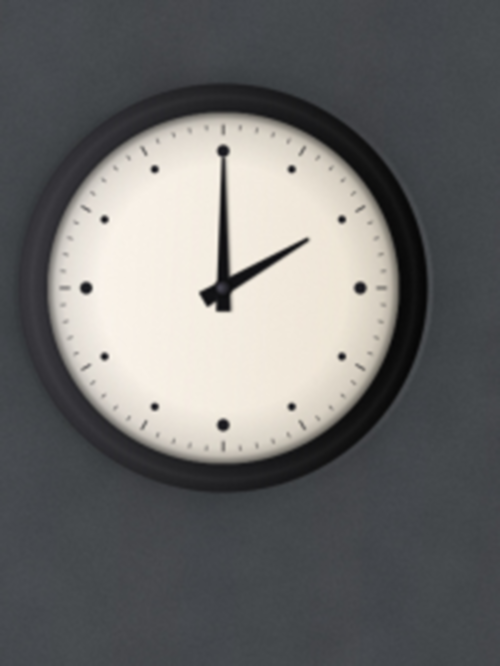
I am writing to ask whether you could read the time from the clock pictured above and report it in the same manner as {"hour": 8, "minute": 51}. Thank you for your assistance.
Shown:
{"hour": 2, "minute": 0}
